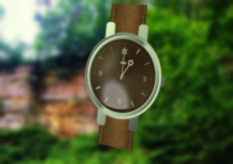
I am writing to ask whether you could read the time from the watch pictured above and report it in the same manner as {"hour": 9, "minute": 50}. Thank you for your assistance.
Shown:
{"hour": 1, "minute": 0}
